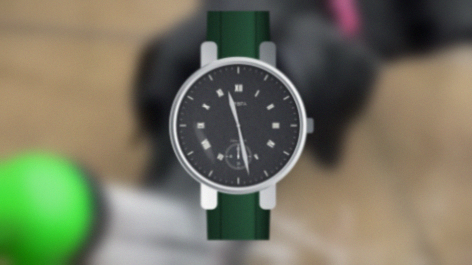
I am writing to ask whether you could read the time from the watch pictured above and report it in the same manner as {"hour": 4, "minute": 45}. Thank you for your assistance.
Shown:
{"hour": 11, "minute": 28}
